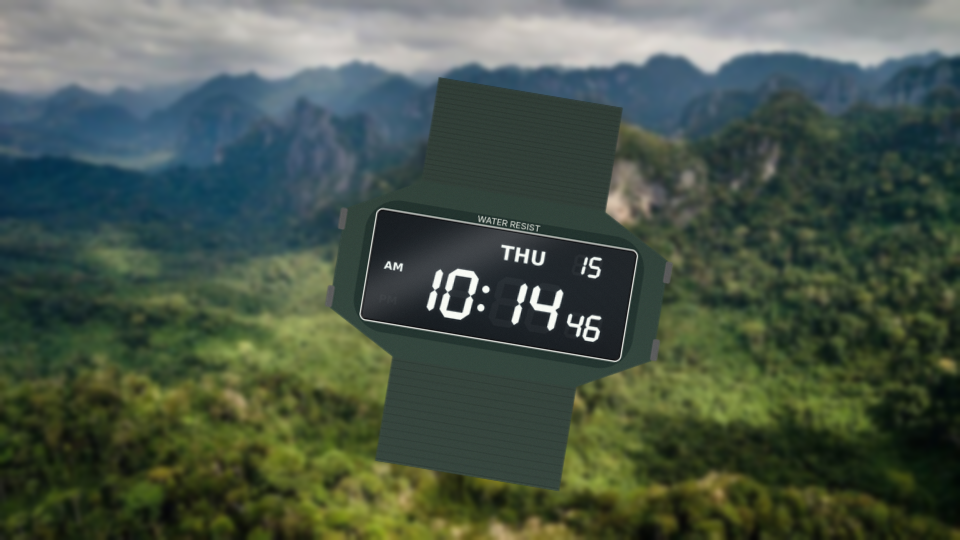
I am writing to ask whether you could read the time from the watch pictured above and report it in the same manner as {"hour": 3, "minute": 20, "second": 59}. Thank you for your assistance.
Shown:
{"hour": 10, "minute": 14, "second": 46}
